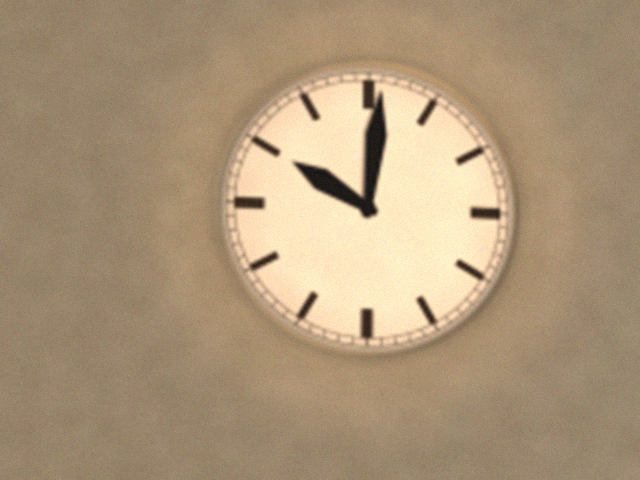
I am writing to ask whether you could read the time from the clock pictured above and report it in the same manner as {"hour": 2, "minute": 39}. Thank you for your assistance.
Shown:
{"hour": 10, "minute": 1}
